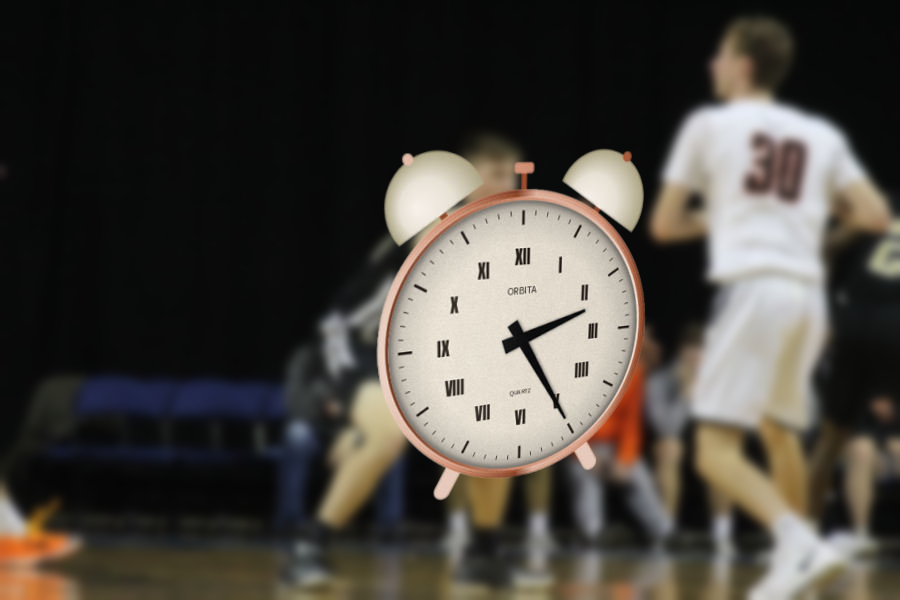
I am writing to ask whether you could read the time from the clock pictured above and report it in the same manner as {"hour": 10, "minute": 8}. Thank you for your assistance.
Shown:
{"hour": 2, "minute": 25}
